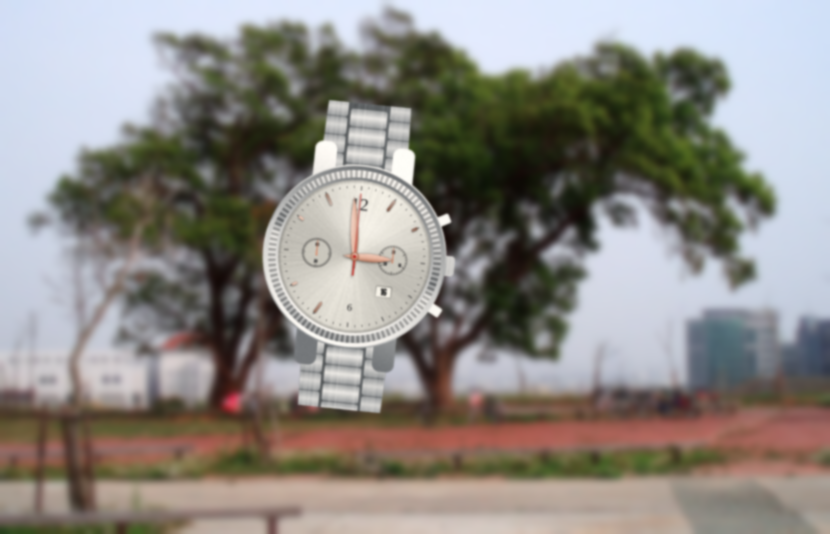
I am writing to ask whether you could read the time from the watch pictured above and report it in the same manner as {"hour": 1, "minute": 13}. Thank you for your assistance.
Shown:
{"hour": 2, "minute": 59}
